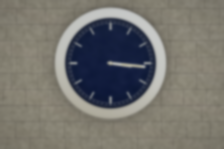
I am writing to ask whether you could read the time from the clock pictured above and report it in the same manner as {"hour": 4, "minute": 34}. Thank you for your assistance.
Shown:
{"hour": 3, "minute": 16}
